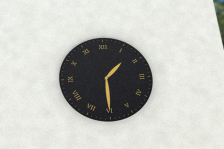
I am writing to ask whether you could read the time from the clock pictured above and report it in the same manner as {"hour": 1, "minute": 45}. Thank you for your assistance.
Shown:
{"hour": 1, "minute": 30}
